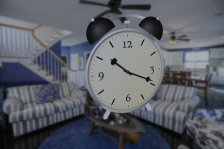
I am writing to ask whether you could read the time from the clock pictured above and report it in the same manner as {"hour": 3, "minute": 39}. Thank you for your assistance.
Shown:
{"hour": 10, "minute": 19}
